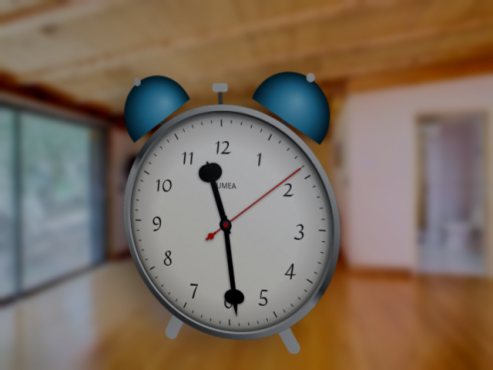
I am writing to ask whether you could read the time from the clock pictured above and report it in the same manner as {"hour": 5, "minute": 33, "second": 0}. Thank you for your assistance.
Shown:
{"hour": 11, "minute": 29, "second": 9}
